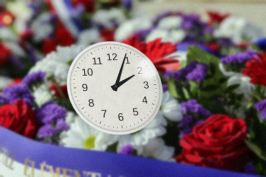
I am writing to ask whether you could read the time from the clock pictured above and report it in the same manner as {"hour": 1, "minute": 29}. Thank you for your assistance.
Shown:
{"hour": 2, "minute": 4}
